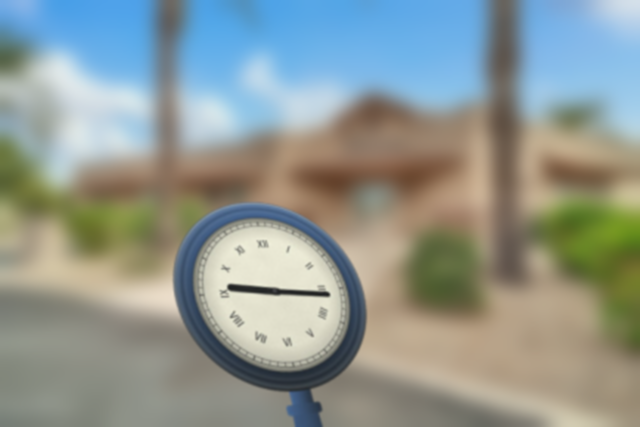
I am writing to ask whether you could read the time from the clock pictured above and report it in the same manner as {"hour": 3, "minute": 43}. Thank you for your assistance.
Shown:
{"hour": 9, "minute": 16}
